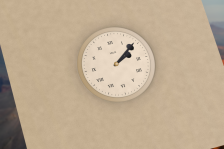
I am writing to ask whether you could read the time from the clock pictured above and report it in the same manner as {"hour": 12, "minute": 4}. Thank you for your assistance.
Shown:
{"hour": 2, "minute": 9}
